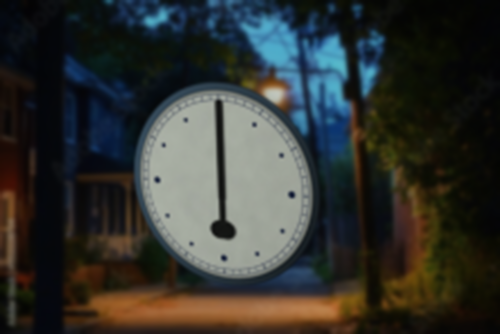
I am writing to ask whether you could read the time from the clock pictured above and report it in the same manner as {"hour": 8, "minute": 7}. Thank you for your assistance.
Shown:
{"hour": 6, "minute": 0}
